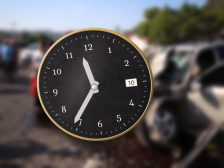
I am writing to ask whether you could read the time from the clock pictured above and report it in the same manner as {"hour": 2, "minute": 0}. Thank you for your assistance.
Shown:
{"hour": 11, "minute": 36}
